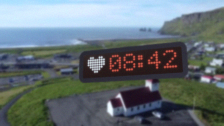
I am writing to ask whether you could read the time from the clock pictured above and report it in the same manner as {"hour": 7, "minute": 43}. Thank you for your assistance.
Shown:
{"hour": 8, "minute": 42}
